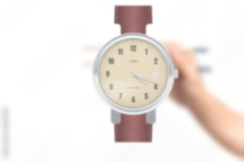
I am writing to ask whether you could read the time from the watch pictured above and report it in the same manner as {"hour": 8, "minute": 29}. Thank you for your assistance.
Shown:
{"hour": 4, "minute": 19}
